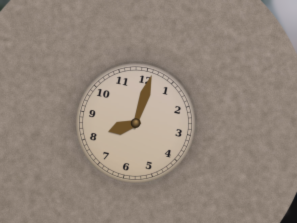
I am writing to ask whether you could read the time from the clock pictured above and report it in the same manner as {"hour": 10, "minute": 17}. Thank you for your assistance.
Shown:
{"hour": 8, "minute": 1}
